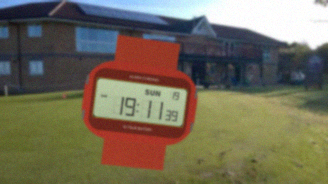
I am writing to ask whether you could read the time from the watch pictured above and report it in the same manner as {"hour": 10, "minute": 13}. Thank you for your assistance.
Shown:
{"hour": 19, "minute": 11}
